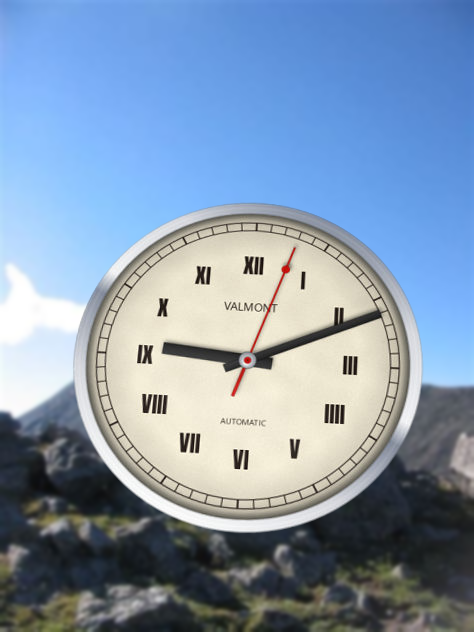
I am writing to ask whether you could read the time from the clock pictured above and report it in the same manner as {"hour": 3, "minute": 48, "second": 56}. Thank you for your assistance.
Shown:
{"hour": 9, "minute": 11, "second": 3}
